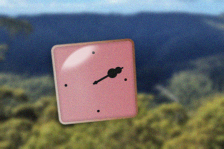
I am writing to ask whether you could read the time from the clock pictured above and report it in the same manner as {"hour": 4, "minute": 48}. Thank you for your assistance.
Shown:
{"hour": 2, "minute": 11}
